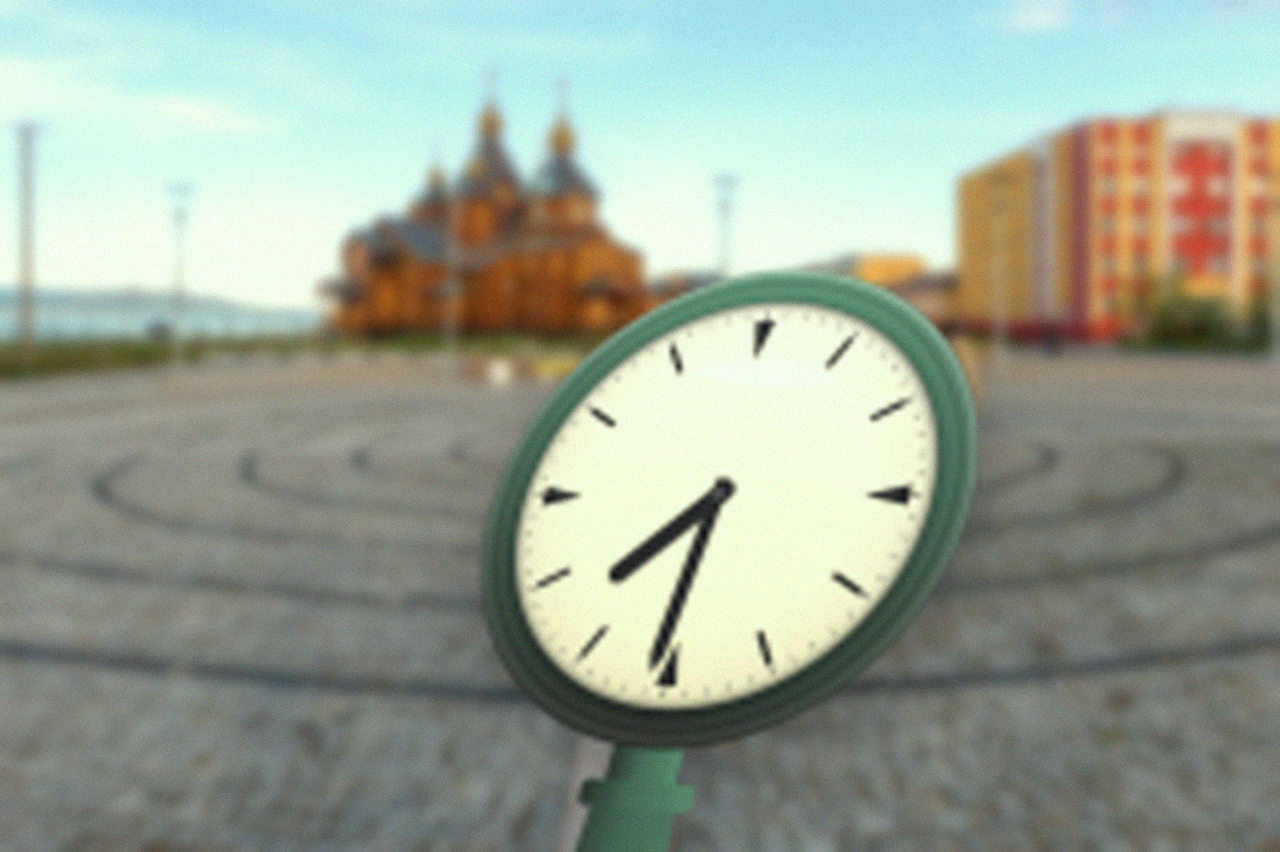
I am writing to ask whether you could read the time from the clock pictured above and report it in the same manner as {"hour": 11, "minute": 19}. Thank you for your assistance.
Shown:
{"hour": 7, "minute": 31}
